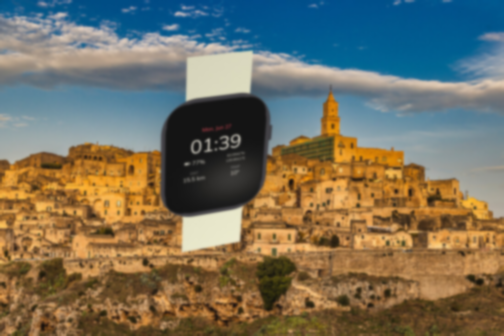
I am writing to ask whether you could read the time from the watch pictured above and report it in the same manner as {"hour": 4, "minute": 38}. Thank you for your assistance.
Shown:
{"hour": 1, "minute": 39}
